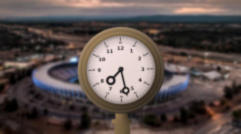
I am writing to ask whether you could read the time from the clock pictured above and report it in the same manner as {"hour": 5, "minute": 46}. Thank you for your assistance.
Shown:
{"hour": 7, "minute": 28}
